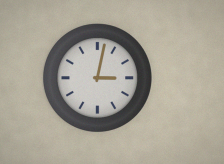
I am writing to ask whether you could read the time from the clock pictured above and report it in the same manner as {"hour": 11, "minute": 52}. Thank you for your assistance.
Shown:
{"hour": 3, "minute": 2}
